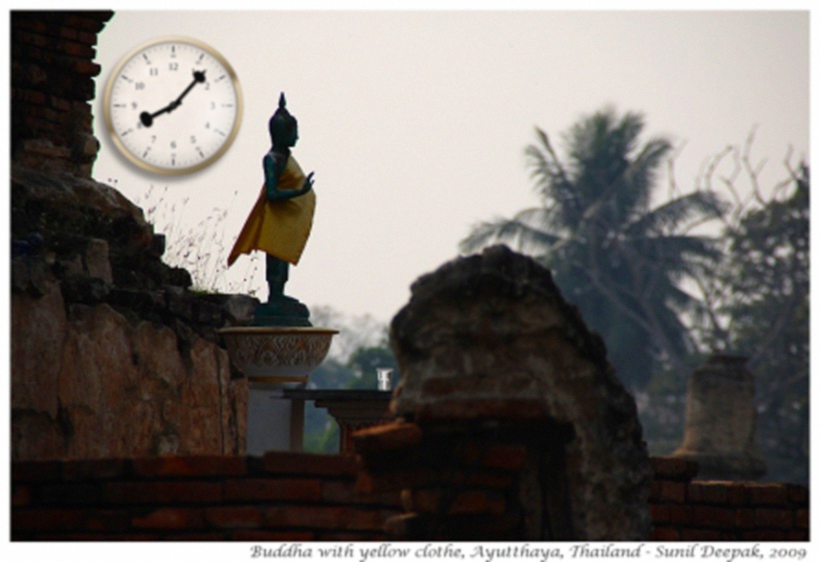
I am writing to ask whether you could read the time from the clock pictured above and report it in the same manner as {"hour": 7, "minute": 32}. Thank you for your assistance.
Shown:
{"hour": 8, "minute": 7}
